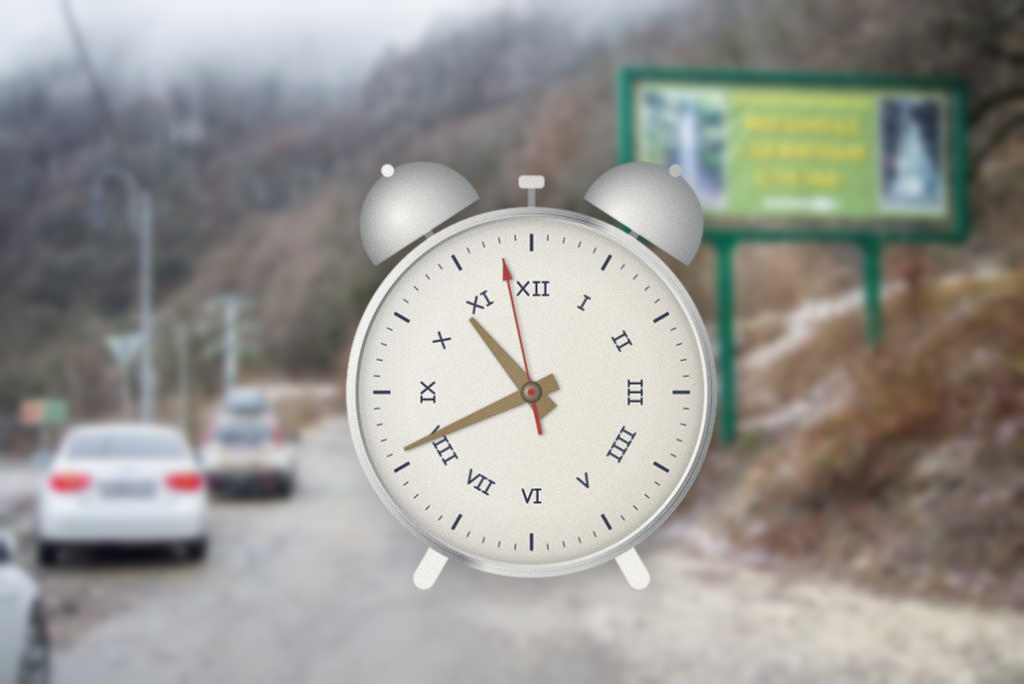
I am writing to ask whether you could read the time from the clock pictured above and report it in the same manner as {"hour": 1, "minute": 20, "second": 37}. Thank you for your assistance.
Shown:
{"hour": 10, "minute": 40, "second": 58}
